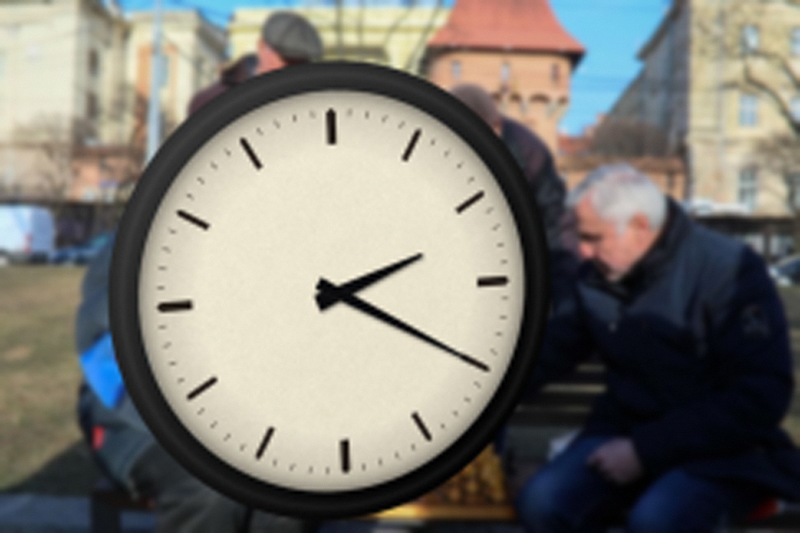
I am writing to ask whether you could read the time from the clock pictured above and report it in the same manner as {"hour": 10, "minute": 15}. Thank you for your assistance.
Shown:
{"hour": 2, "minute": 20}
